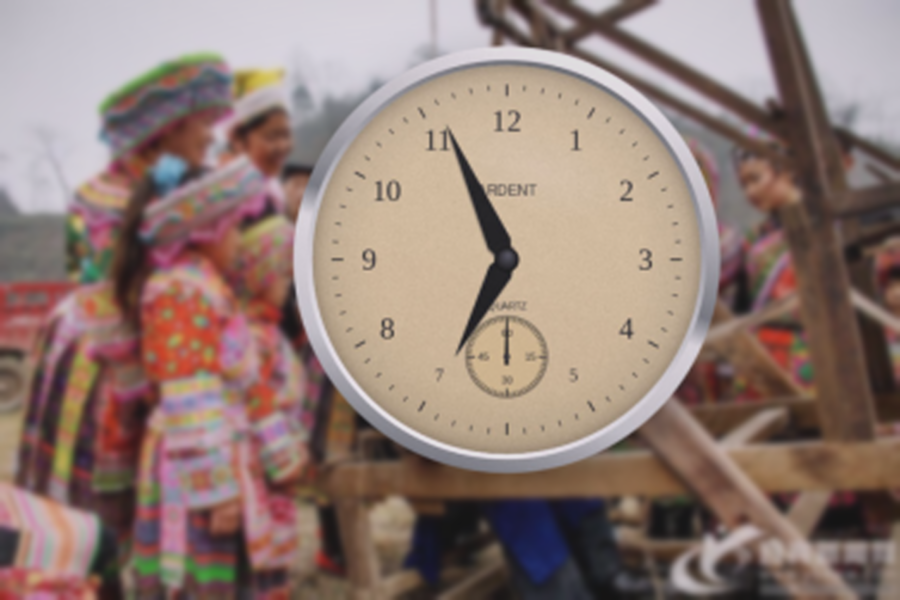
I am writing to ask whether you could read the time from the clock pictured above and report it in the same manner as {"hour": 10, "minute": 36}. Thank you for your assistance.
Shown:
{"hour": 6, "minute": 56}
